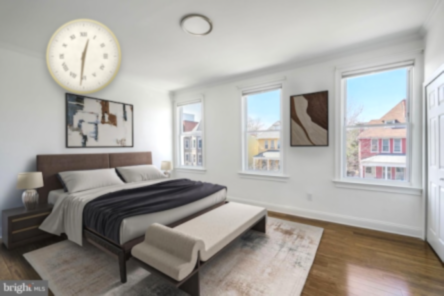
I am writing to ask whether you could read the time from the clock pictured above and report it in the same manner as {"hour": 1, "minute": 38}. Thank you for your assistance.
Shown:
{"hour": 12, "minute": 31}
